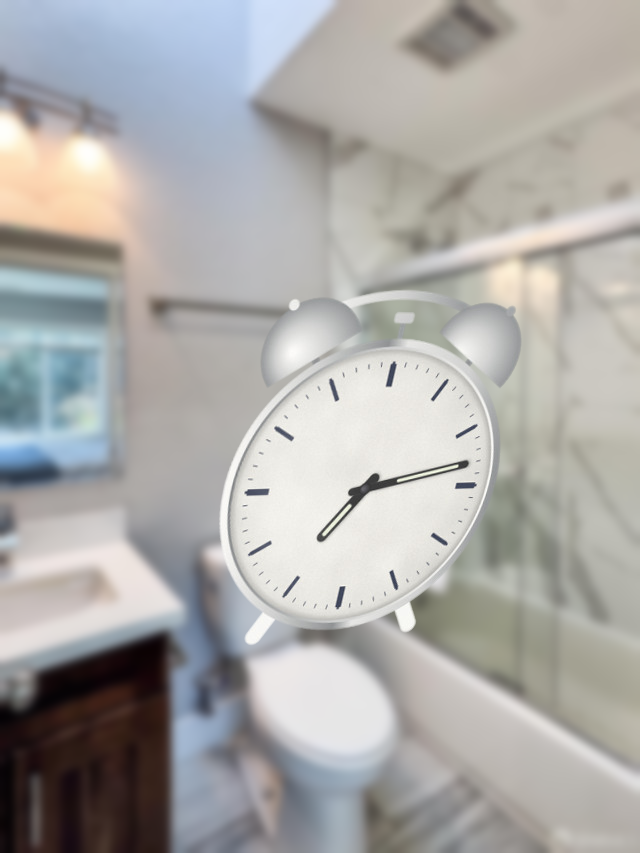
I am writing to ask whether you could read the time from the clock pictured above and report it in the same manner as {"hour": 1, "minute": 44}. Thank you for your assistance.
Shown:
{"hour": 7, "minute": 13}
